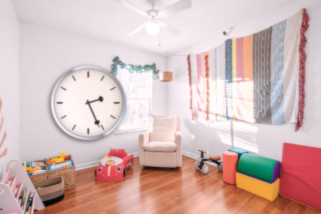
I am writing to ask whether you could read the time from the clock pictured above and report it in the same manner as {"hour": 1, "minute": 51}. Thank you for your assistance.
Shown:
{"hour": 2, "minute": 26}
